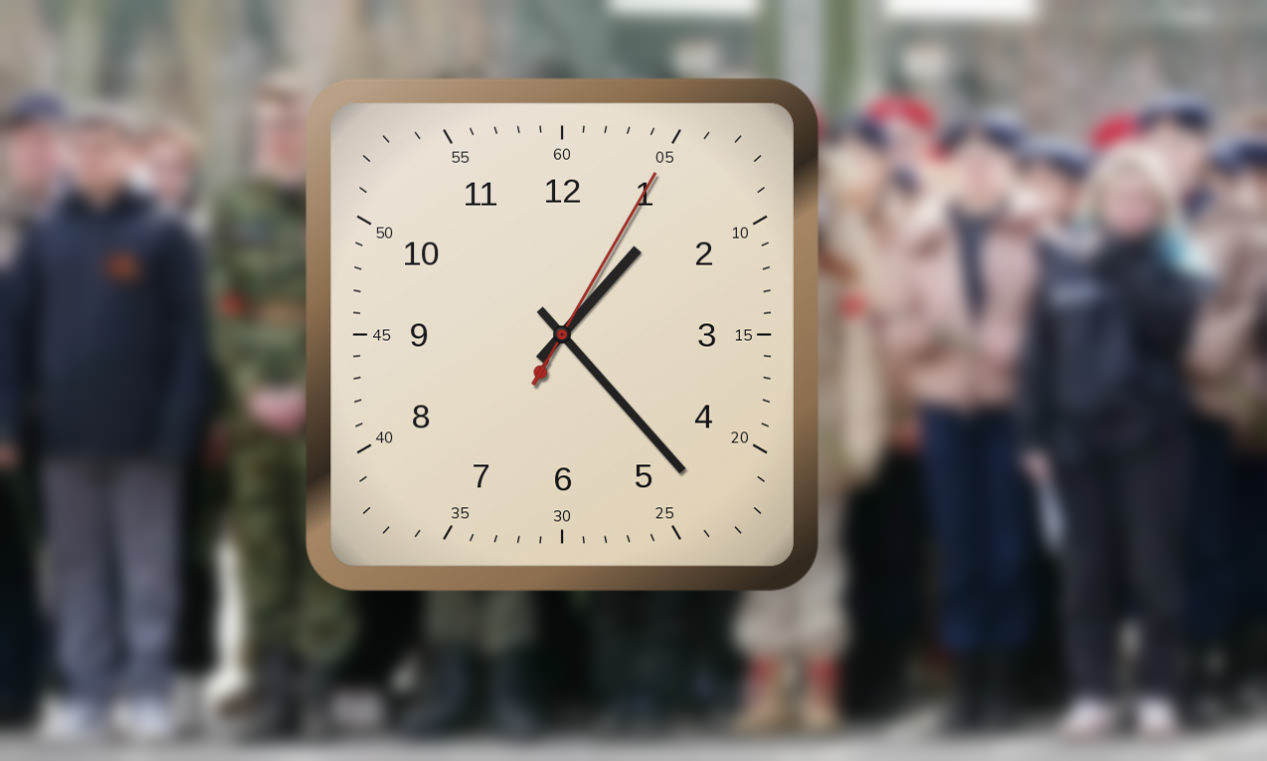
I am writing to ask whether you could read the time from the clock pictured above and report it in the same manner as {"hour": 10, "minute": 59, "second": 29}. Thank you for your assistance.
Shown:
{"hour": 1, "minute": 23, "second": 5}
